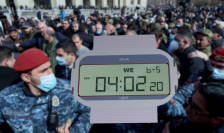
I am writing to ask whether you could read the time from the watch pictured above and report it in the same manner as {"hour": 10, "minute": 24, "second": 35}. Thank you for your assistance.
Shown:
{"hour": 4, "minute": 2, "second": 20}
